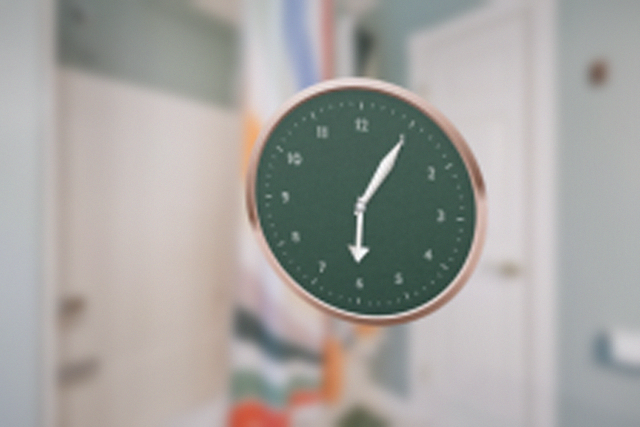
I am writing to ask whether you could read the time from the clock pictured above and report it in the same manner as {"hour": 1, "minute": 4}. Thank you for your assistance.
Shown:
{"hour": 6, "minute": 5}
